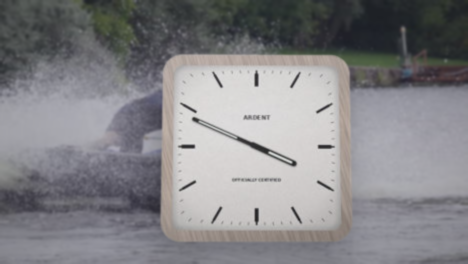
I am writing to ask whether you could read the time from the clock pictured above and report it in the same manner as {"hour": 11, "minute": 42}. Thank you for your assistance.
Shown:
{"hour": 3, "minute": 49}
